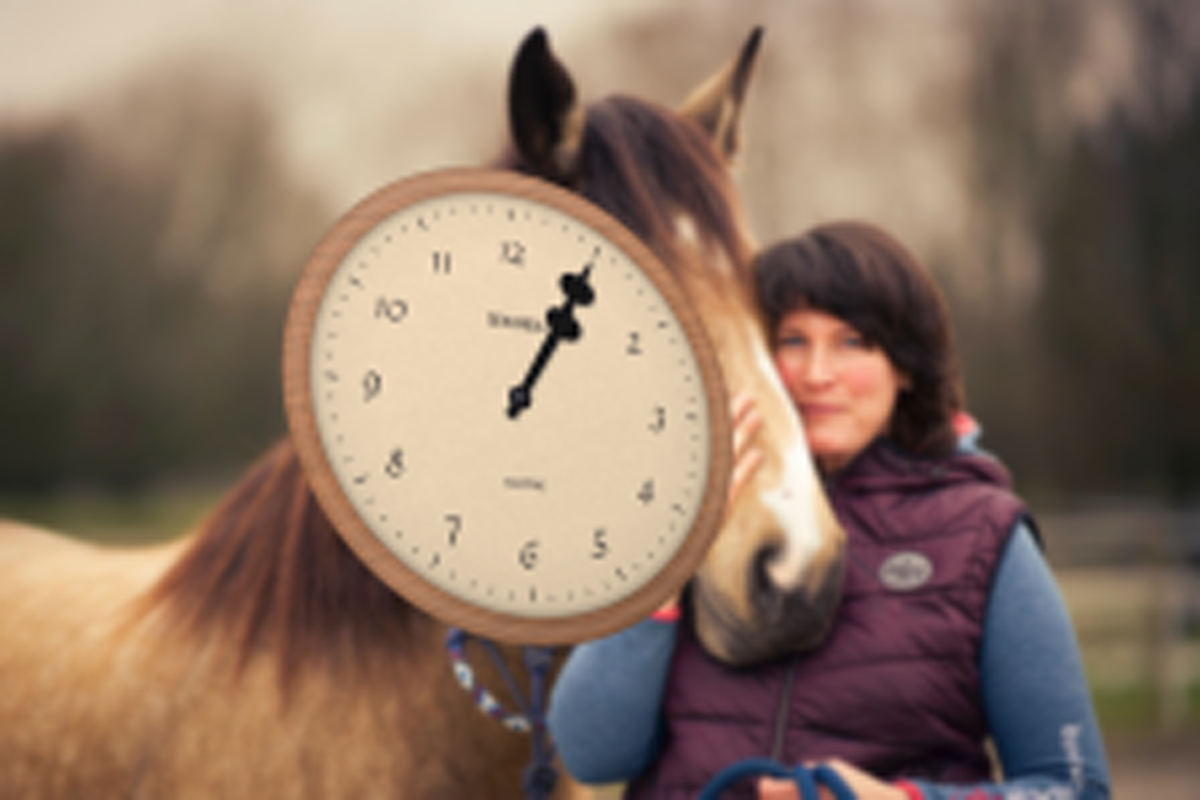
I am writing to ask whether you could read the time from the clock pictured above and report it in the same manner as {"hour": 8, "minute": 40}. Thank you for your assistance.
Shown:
{"hour": 1, "minute": 5}
